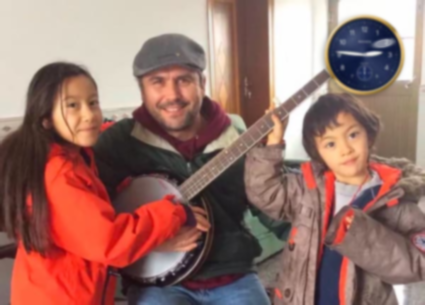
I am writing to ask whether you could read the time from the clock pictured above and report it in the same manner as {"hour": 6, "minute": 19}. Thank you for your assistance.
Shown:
{"hour": 2, "minute": 46}
